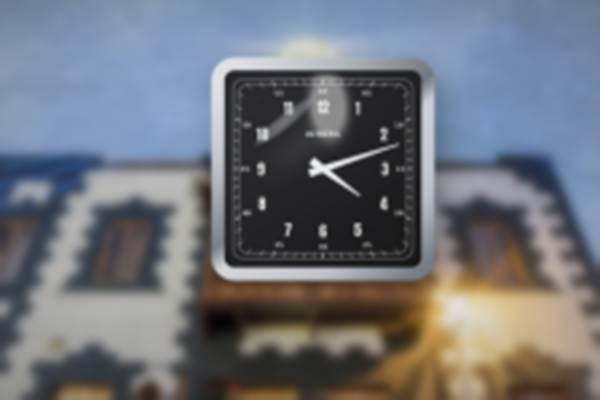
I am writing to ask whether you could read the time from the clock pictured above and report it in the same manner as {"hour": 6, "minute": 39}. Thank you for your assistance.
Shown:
{"hour": 4, "minute": 12}
